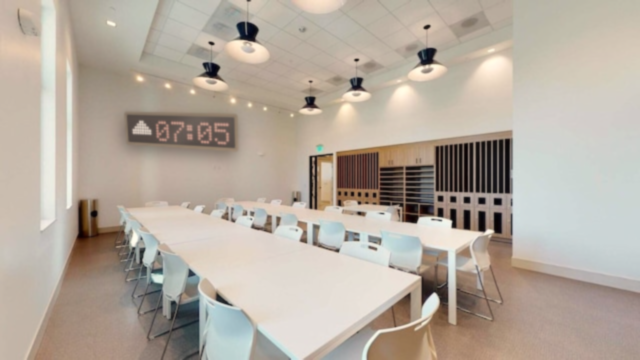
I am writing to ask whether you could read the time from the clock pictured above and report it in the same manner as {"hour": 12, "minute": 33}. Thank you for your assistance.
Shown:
{"hour": 7, "minute": 5}
